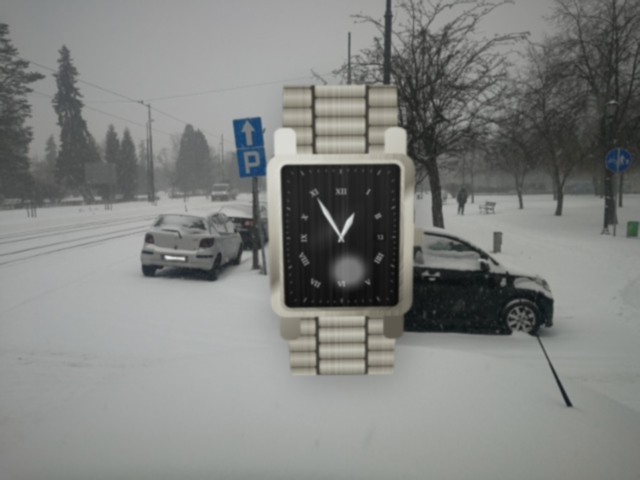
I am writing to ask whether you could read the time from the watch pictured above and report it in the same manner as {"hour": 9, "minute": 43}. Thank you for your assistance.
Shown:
{"hour": 12, "minute": 55}
